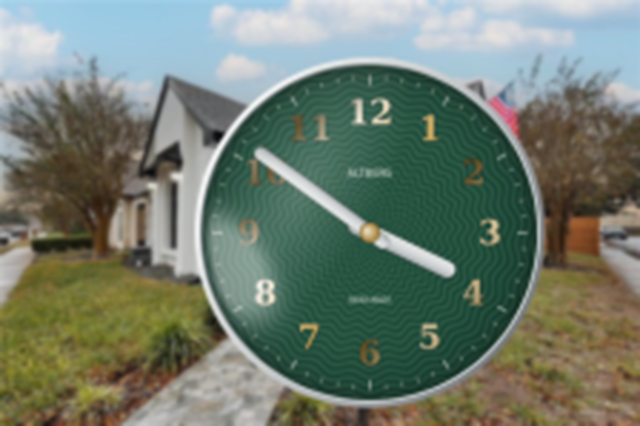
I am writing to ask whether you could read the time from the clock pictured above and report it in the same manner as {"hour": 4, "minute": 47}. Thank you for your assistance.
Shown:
{"hour": 3, "minute": 51}
